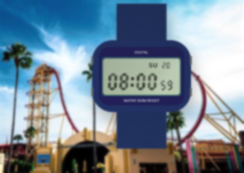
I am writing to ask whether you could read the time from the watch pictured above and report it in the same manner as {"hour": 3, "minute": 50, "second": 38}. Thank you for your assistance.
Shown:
{"hour": 8, "minute": 0, "second": 59}
